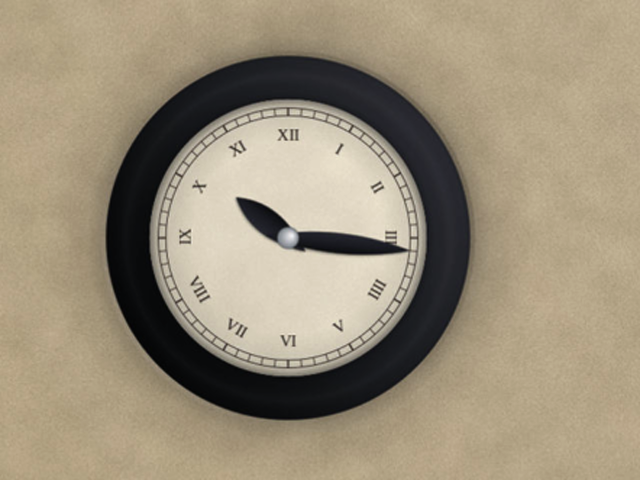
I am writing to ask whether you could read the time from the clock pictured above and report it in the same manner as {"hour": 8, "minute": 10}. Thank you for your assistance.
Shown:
{"hour": 10, "minute": 16}
